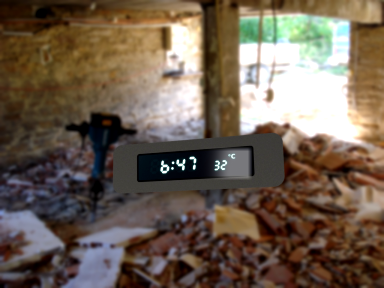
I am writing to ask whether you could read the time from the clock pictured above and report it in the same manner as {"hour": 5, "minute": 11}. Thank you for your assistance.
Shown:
{"hour": 6, "minute": 47}
